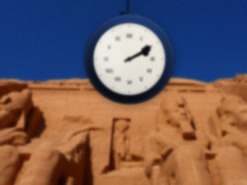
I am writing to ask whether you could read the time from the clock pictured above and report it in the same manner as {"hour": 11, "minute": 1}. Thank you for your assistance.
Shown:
{"hour": 2, "minute": 10}
